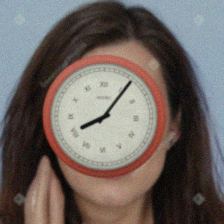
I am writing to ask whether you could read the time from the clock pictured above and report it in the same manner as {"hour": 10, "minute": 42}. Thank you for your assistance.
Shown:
{"hour": 8, "minute": 6}
